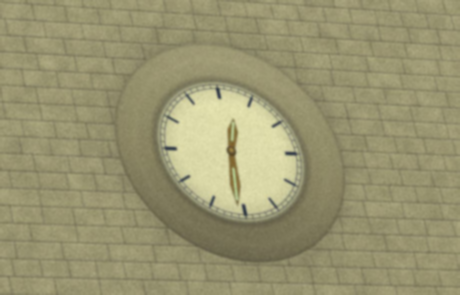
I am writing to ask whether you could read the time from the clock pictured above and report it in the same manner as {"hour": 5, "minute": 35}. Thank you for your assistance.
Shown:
{"hour": 12, "minute": 31}
